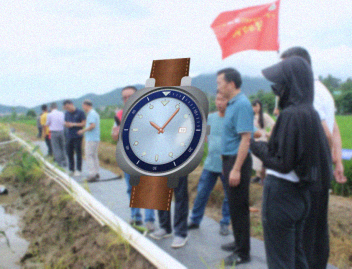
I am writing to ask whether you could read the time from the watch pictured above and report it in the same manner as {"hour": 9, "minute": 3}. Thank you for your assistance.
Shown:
{"hour": 10, "minute": 6}
